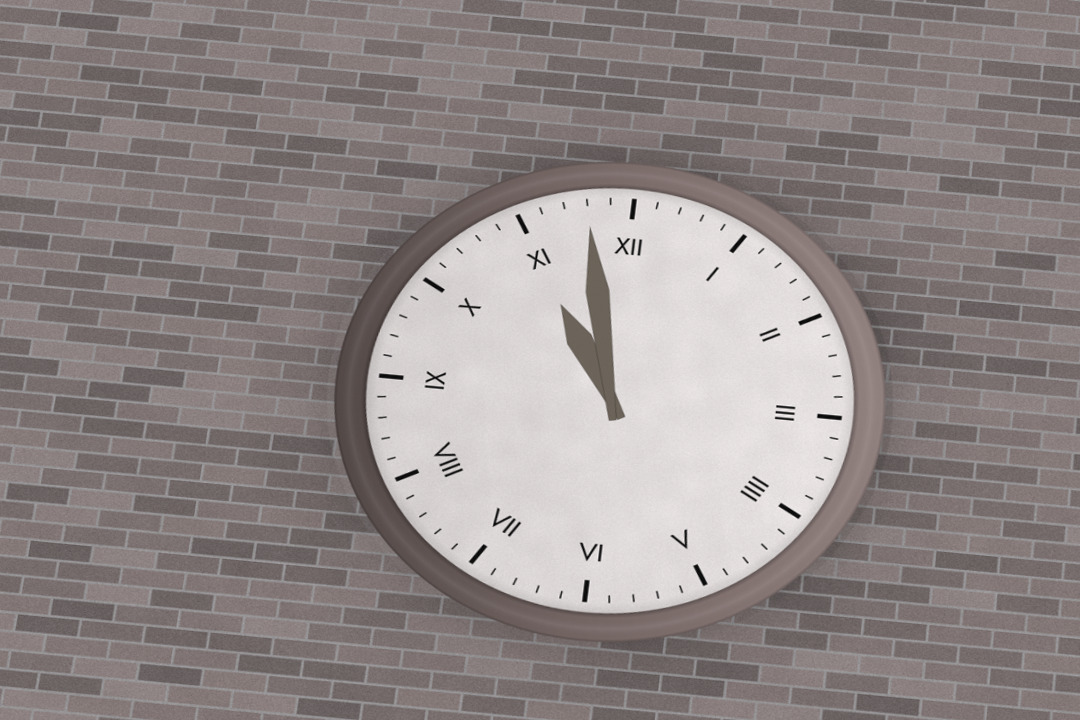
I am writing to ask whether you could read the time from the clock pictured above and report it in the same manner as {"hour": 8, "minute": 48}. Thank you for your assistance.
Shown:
{"hour": 10, "minute": 58}
